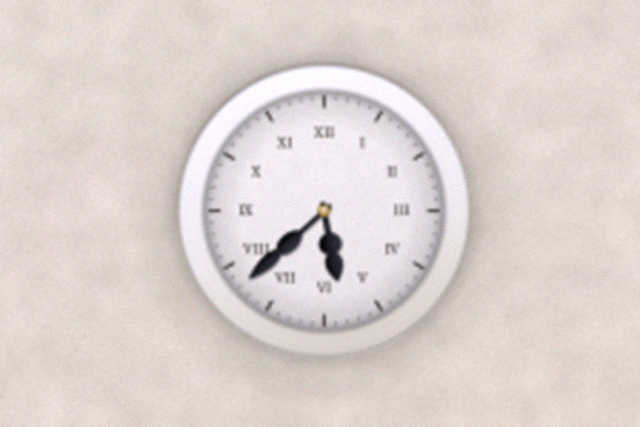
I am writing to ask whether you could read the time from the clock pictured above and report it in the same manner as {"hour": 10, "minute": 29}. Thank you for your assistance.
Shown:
{"hour": 5, "minute": 38}
